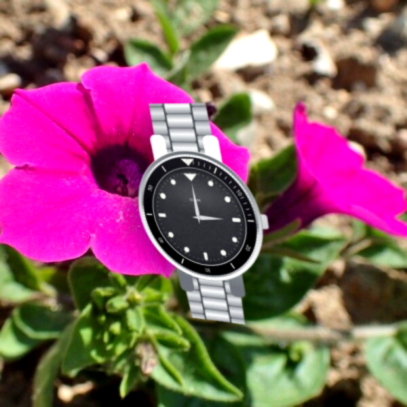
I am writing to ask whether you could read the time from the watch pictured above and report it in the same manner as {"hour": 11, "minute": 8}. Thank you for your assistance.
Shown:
{"hour": 3, "minute": 0}
